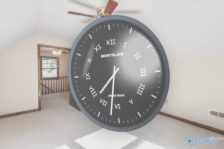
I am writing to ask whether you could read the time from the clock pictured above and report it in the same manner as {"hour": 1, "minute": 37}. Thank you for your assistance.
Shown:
{"hour": 7, "minute": 32}
